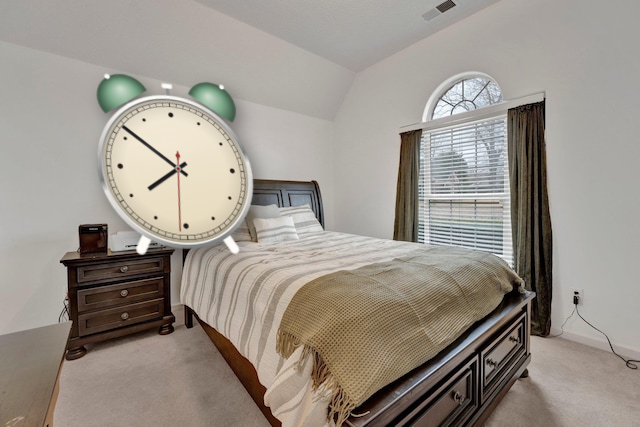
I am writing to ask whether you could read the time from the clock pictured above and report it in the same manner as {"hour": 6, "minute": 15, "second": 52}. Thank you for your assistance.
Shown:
{"hour": 7, "minute": 51, "second": 31}
